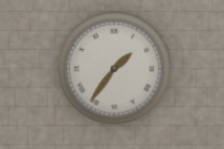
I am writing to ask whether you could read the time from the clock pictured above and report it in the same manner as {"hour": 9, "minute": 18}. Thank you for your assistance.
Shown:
{"hour": 1, "minute": 36}
